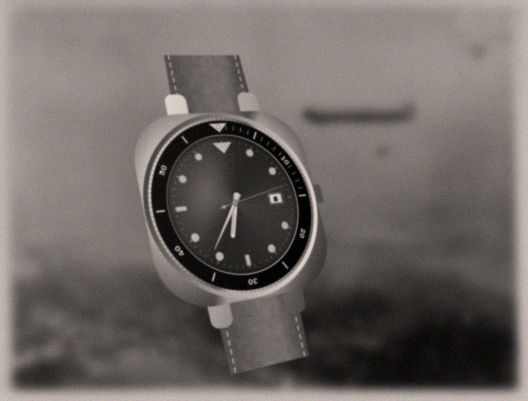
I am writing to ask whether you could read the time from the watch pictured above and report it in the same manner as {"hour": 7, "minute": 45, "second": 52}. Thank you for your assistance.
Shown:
{"hour": 6, "minute": 36, "second": 13}
